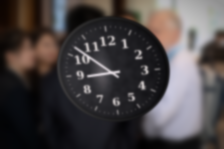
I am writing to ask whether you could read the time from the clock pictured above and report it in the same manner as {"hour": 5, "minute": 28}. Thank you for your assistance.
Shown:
{"hour": 8, "minute": 52}
